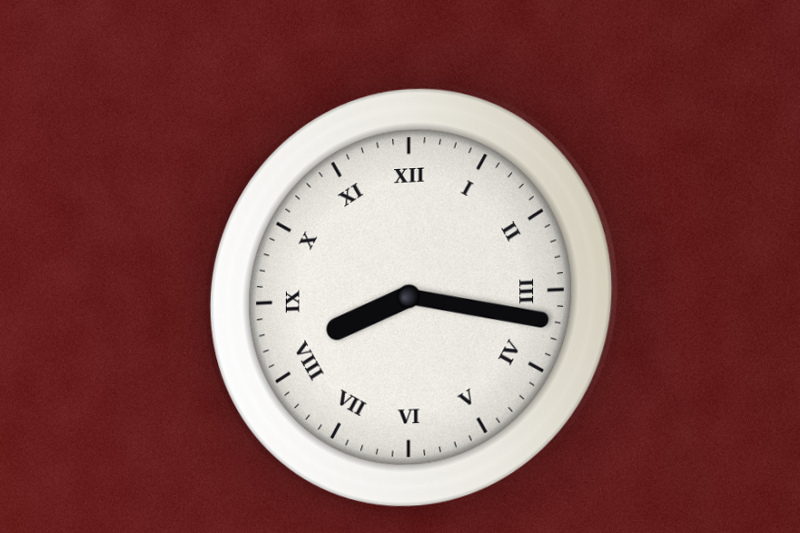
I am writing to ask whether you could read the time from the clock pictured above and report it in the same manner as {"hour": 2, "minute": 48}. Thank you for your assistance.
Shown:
{"hour": 8, "minute": 17}
